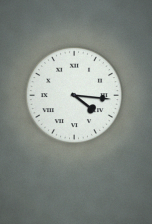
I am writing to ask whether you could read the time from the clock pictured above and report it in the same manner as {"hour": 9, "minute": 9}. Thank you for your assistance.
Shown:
{"hour": 4, "minute": 16}
